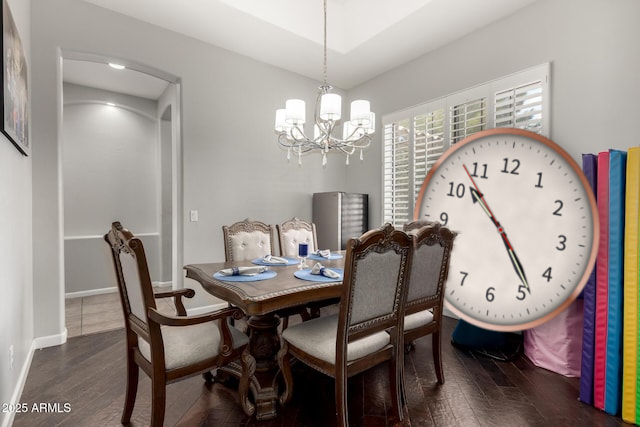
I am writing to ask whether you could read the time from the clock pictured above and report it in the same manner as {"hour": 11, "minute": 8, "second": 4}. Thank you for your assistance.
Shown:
{"hour": 10, "minute": 23, "second": 53}
